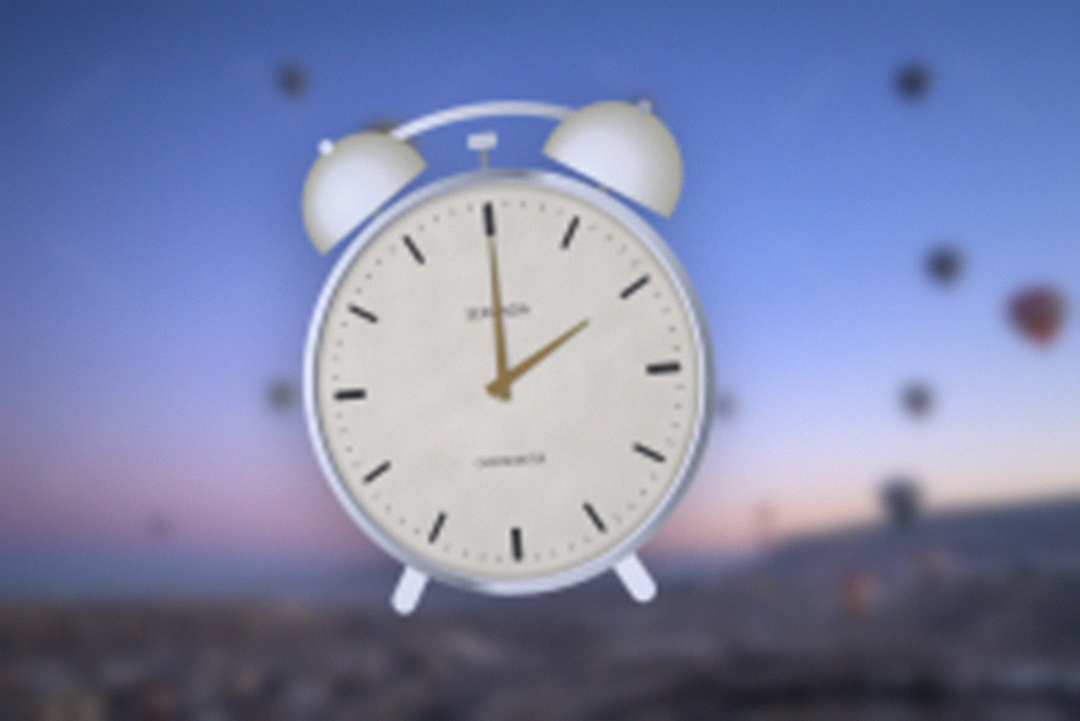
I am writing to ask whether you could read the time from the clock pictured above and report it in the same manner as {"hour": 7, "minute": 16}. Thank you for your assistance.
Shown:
{"hour": 2, "minute": 0}
